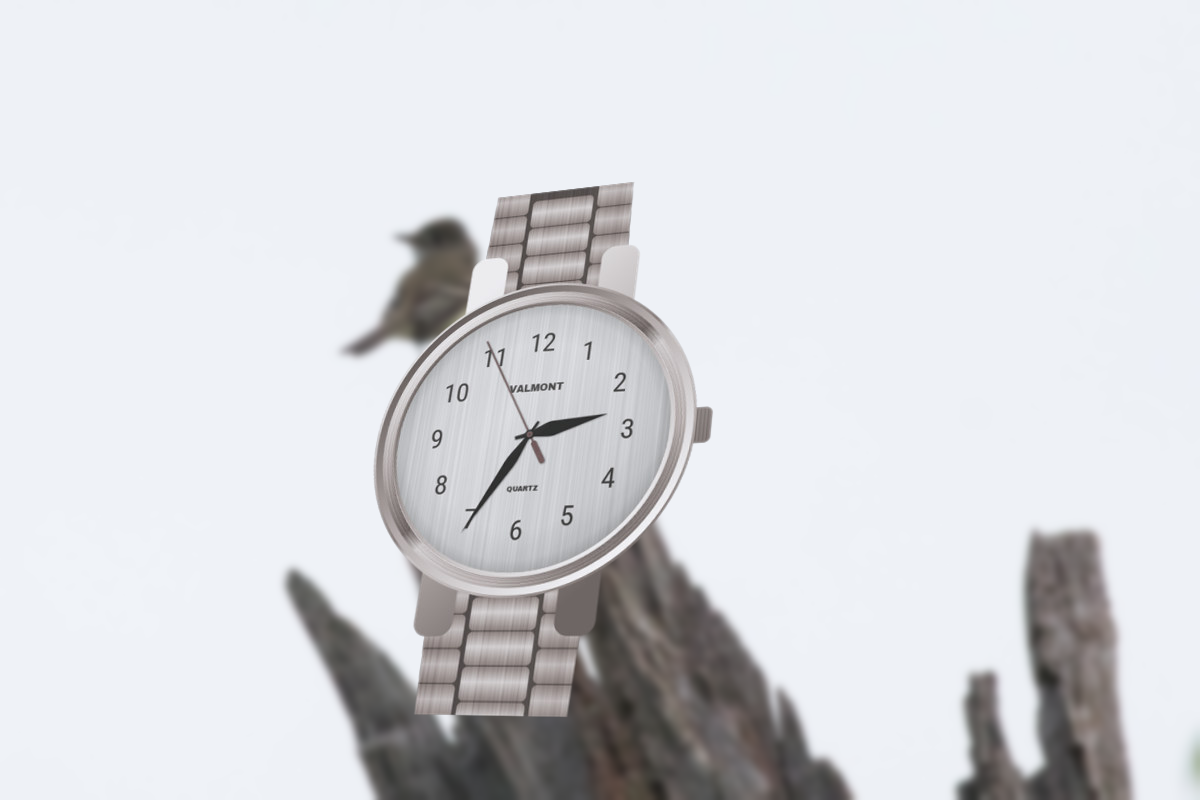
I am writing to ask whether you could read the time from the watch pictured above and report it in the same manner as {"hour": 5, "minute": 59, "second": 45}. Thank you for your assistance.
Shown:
{"hour": 2, "minute": 34, "second": 55}
